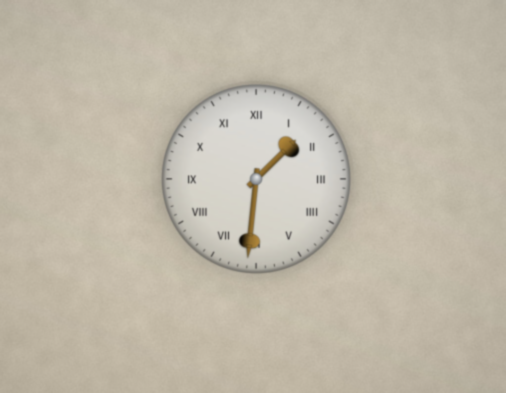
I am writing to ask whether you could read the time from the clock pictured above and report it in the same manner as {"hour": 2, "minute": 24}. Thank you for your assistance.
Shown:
{"hour": 1, "minute": 31}
